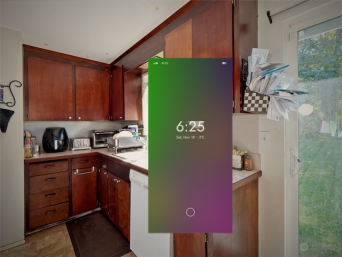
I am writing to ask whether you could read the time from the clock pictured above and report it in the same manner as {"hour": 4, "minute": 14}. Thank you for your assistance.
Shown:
{"hour": 6, "minute": 25}
